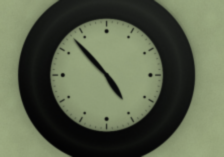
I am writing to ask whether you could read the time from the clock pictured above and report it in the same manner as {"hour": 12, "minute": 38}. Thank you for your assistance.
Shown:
{"hour": 4, "minute": 53}
